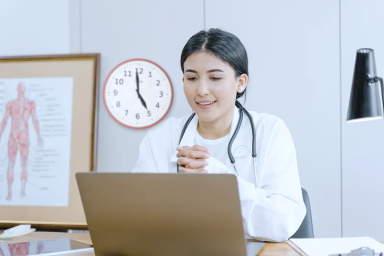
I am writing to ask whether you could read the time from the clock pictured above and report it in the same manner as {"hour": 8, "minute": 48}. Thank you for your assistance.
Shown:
{"hour": 4, "minute": 59}
